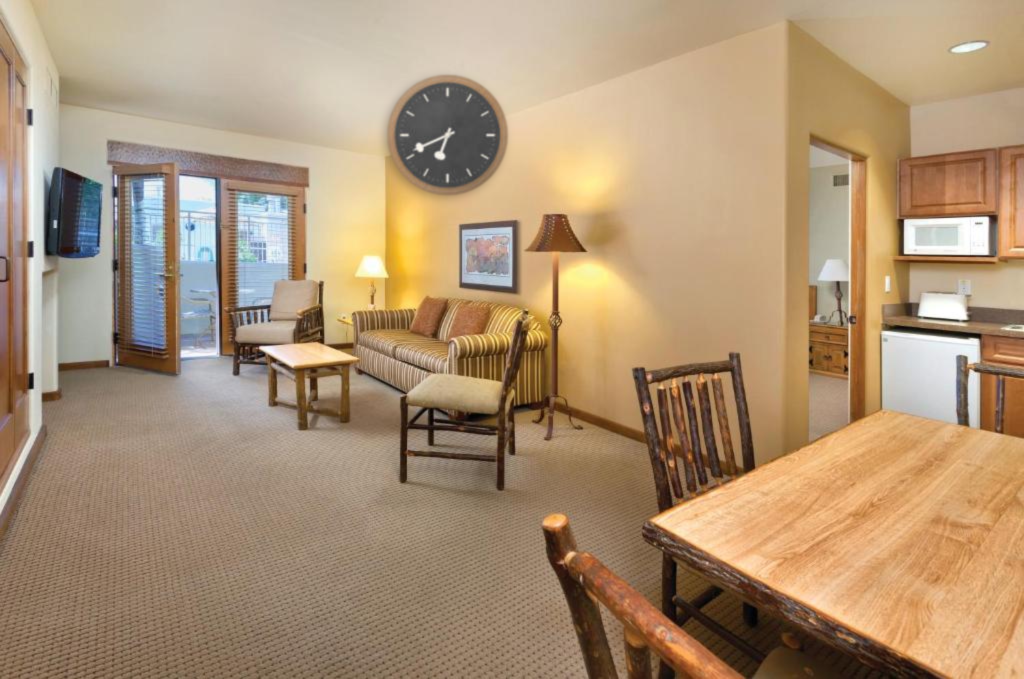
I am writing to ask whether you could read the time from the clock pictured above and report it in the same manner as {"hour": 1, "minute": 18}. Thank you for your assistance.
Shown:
{"hour": 6, "minute": 41}
